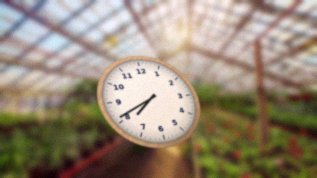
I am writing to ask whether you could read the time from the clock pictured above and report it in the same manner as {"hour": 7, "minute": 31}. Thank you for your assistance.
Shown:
{"hour": 7, "minute": 41}
